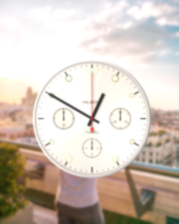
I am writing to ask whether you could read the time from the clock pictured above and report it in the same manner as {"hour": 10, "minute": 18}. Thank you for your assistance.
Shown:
{"hour": 12, "minute": 50}
